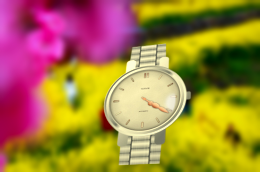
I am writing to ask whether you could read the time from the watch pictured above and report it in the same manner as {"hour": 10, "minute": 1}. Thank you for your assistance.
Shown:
{"hour": 4, "minute": 21}
